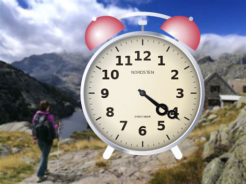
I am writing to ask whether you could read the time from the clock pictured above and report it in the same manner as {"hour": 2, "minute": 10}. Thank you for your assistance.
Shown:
{"hour": 4, "minute": 21}
